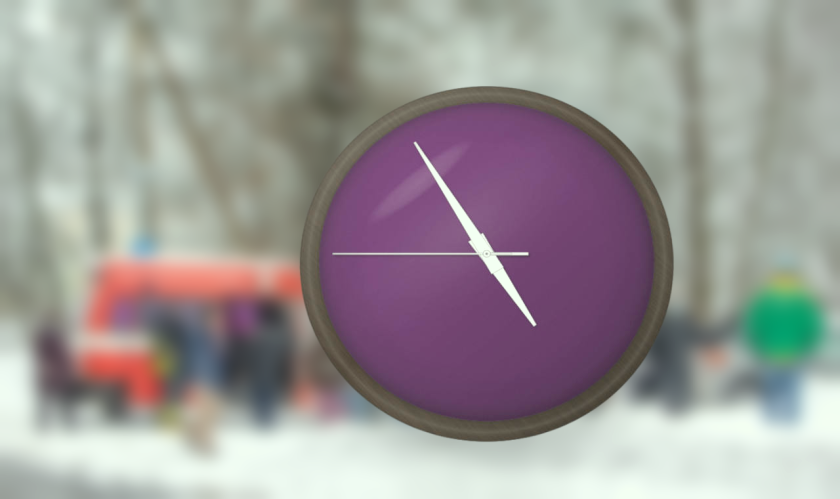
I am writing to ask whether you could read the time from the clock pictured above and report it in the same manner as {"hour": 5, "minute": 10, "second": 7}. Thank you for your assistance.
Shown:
{"hour": 4, "minute": 54, "second": 45}
